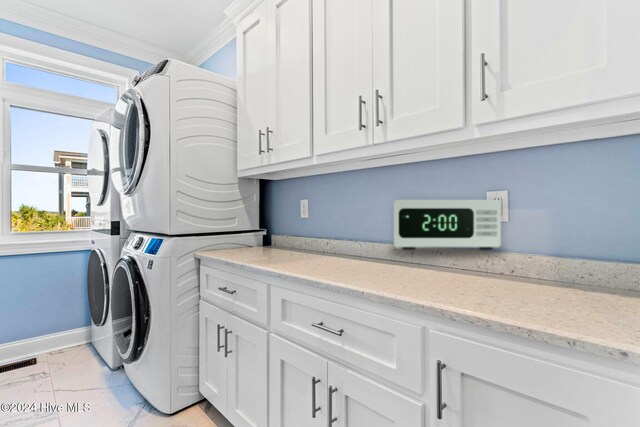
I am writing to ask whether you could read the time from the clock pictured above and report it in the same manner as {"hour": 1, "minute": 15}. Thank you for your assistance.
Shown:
{"hour": 2, "minute": 0}
